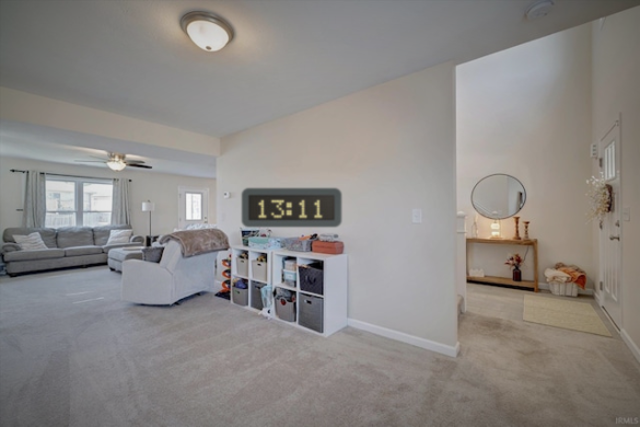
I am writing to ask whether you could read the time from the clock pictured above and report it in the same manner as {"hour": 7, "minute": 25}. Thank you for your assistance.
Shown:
{"hour": 13, "minute": 11}
